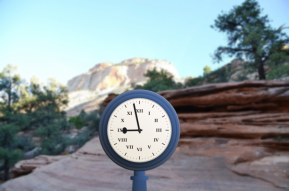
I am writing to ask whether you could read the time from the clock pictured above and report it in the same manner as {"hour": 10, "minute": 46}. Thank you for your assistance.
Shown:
{"hour": 8, "minute": 58}
